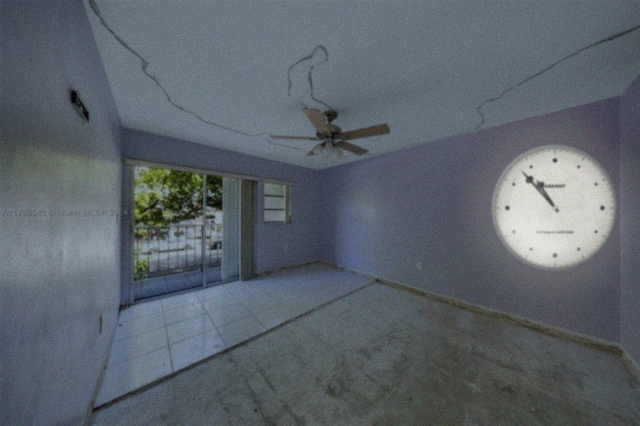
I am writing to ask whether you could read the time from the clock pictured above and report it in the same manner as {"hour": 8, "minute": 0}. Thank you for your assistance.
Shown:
{"hour": 10, "minute": 53}
